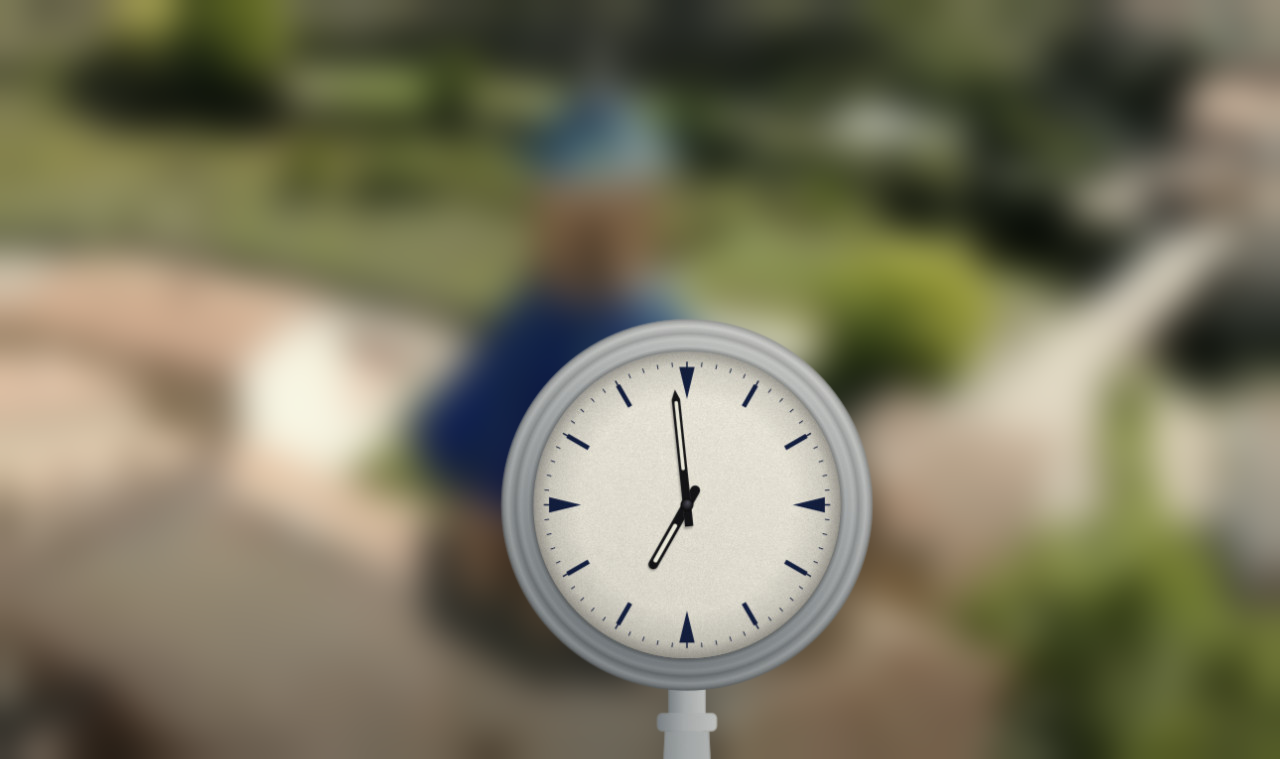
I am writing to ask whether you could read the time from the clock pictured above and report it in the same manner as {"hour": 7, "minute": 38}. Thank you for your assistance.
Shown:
{"hour": 6, "minute": 59}
